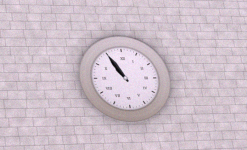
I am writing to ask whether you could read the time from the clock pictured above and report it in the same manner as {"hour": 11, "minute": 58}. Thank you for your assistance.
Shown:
{"hour": 10, "minute": 55}
